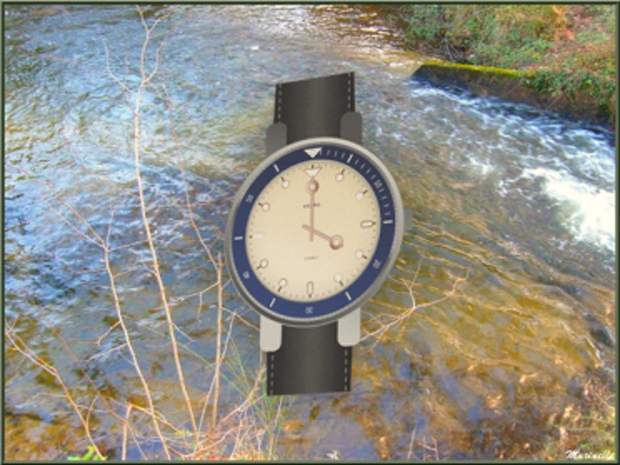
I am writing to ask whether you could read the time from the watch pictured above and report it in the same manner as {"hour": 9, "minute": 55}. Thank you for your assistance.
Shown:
{"hour": 4, "minute": 0}
